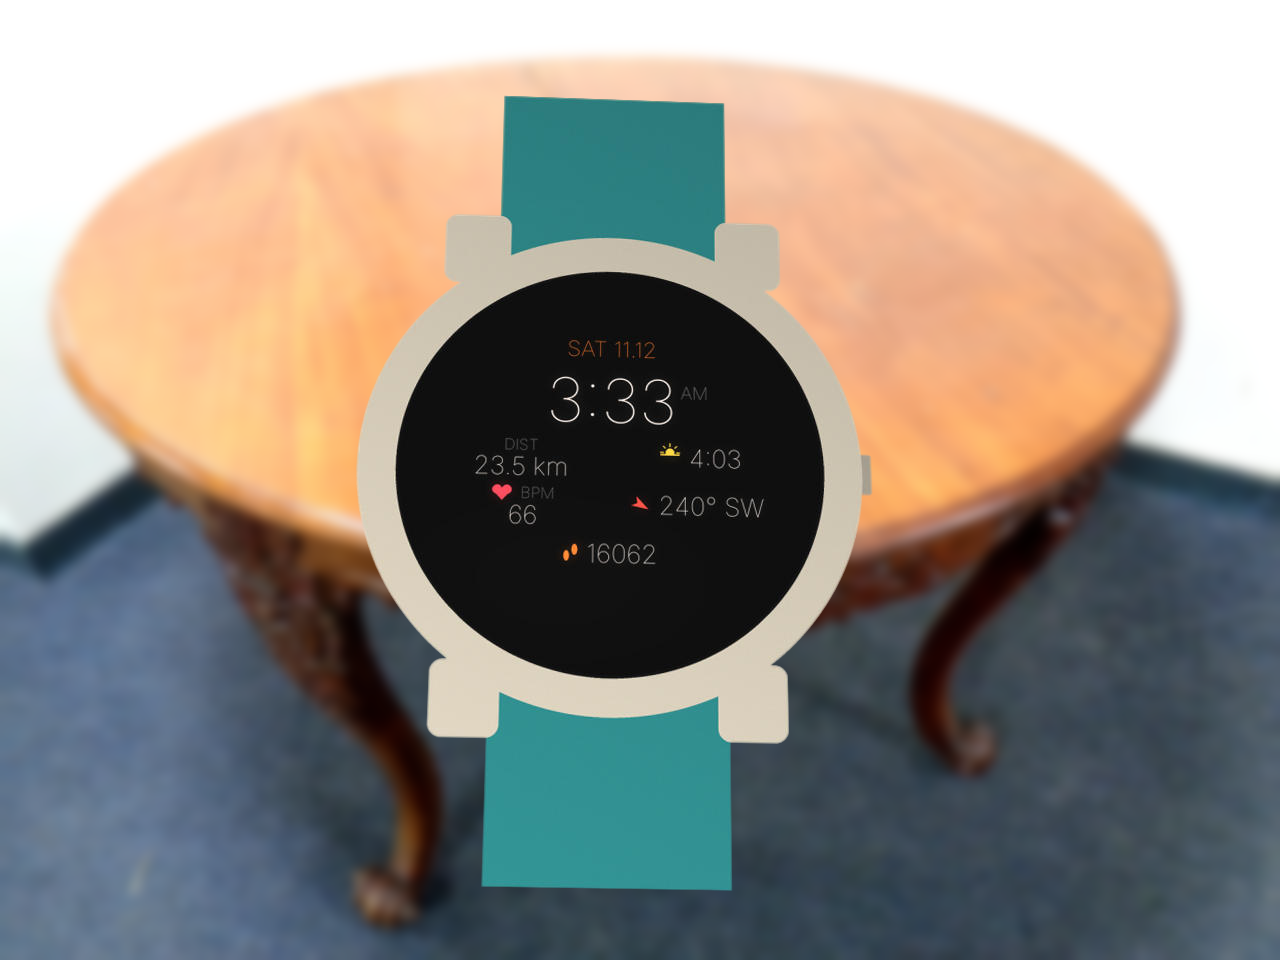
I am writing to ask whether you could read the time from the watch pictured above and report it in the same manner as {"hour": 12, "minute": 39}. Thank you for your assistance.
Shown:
{"hour": 3, "minute": 33}
